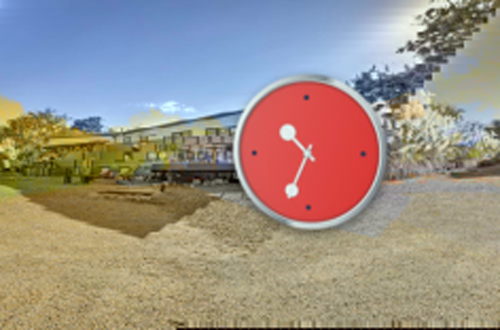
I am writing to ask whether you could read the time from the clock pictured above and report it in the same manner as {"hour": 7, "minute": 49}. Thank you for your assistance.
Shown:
{"hour": 10, "minute": 34}
